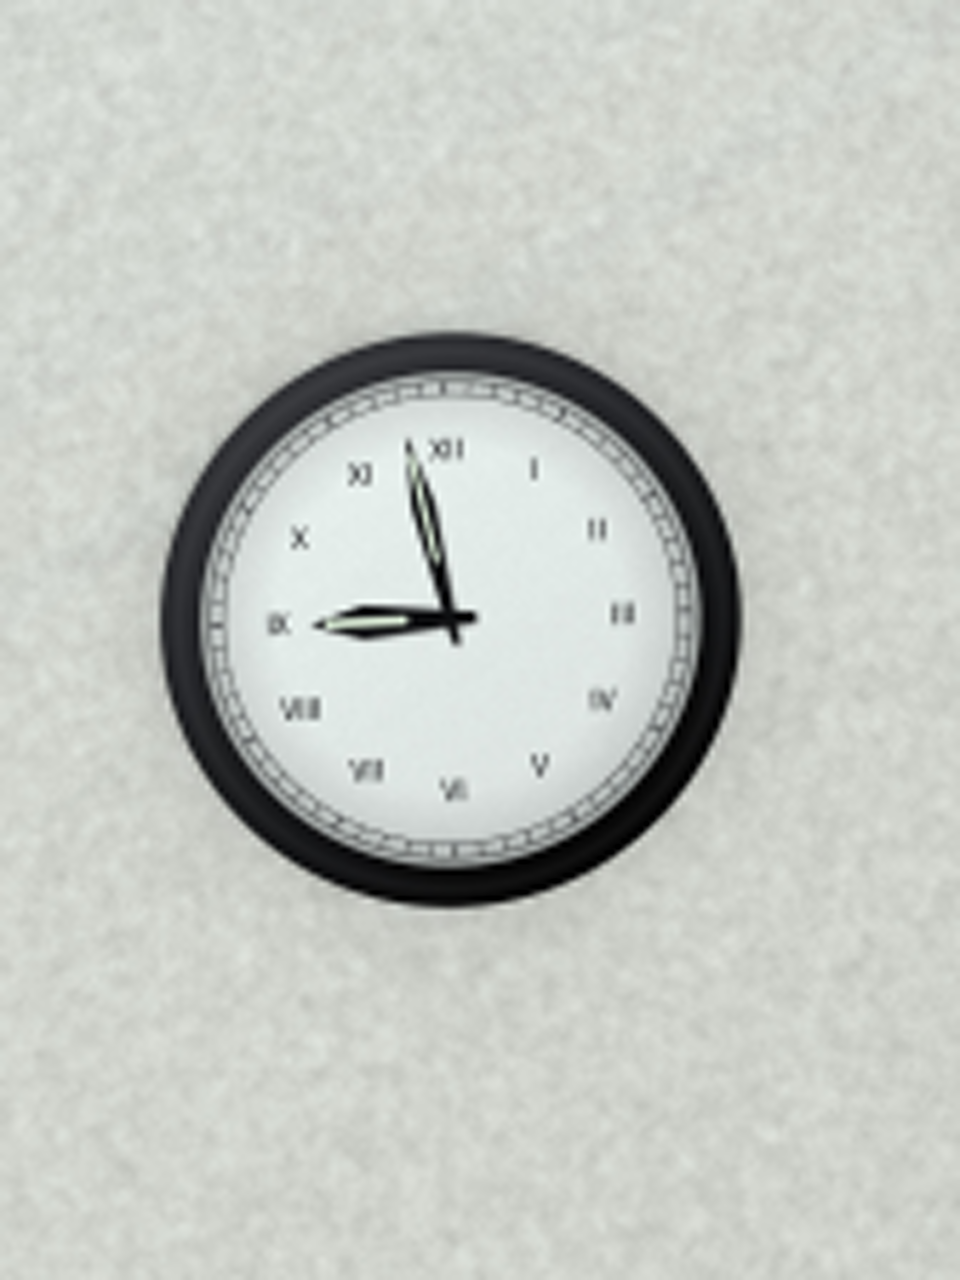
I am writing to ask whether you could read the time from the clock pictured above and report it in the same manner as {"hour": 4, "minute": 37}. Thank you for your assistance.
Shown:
{"hour": 8, "minute": 58}
